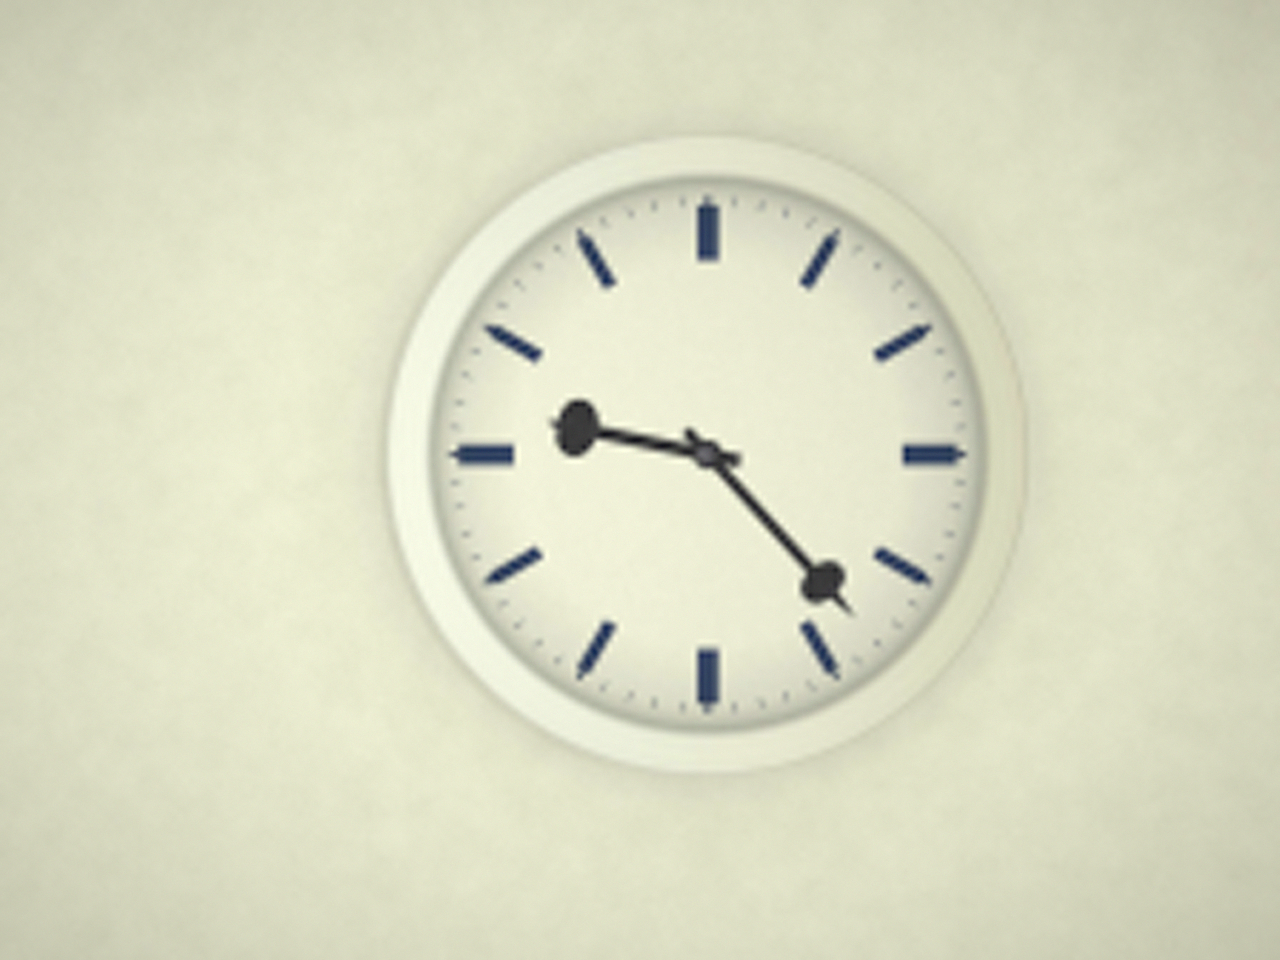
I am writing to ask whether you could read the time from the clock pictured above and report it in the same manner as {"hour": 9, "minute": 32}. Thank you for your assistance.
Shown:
{"hour": 9, "minute": 23}
